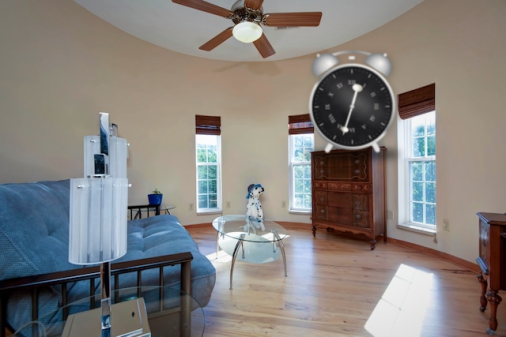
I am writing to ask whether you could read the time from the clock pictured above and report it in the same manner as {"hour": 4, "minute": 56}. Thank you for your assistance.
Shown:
{"hour": 12, "minute": 33}
